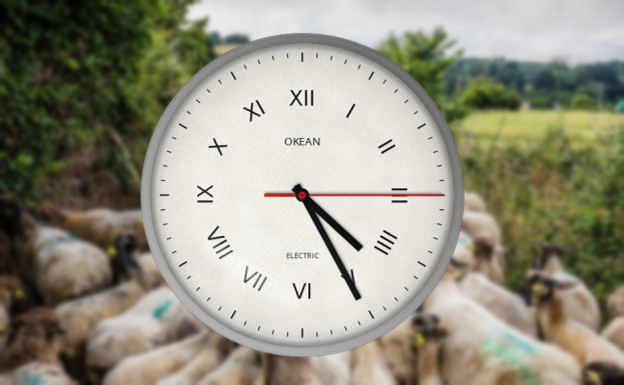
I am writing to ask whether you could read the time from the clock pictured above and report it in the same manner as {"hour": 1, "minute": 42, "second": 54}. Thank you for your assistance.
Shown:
{"hour": 4, "minute": 25, "second": 15}
